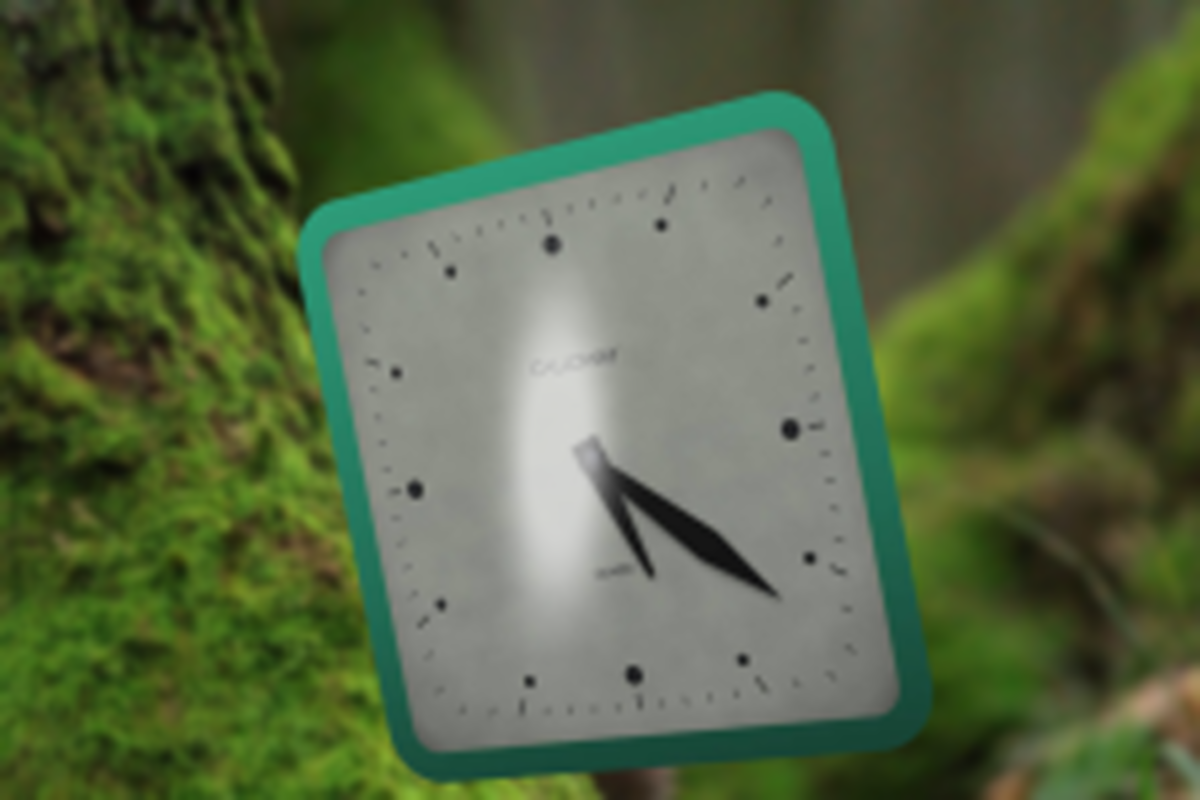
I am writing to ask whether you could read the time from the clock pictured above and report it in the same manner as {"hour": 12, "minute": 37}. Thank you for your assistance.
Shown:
{"hour": 5, "minute": 22}
